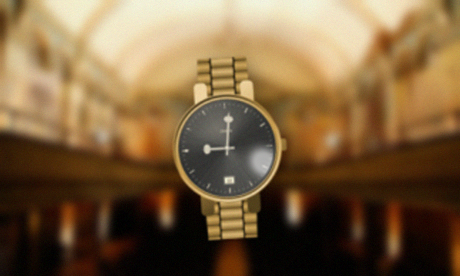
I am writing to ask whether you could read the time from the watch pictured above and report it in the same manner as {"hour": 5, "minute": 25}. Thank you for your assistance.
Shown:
{"hour": 9, "minute": 1}
